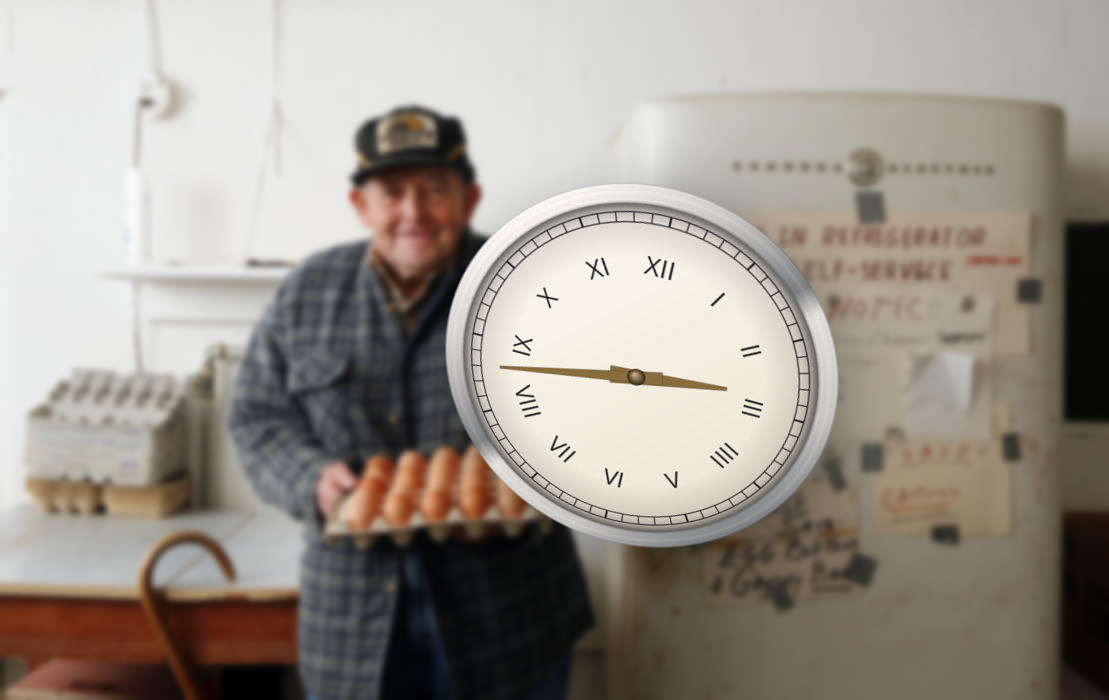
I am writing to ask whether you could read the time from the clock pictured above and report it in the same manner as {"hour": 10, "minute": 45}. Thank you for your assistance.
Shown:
{"hour": 2, "minute": 43}
